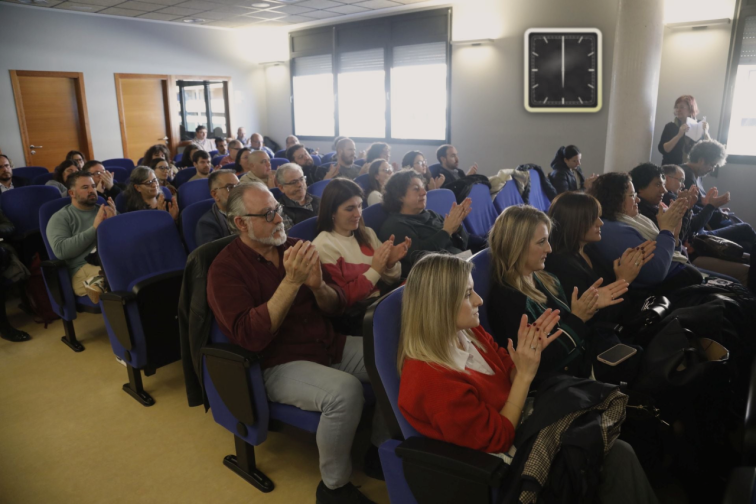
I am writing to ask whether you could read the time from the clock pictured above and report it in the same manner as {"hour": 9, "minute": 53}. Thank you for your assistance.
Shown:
{"hour": 6, "minute": 0}
